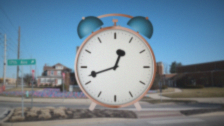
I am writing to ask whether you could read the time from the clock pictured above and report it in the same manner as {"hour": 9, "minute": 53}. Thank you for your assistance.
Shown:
{"hour": 12, "minute": 42}
